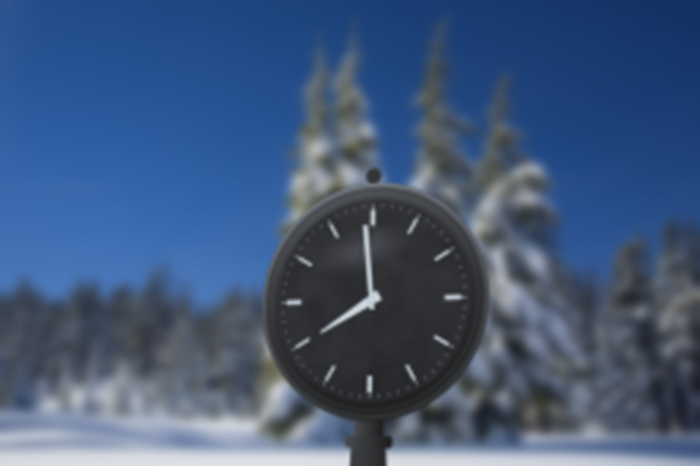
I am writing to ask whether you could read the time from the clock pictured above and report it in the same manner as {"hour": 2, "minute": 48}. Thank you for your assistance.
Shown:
{"hour": 7, "minute": 59}
